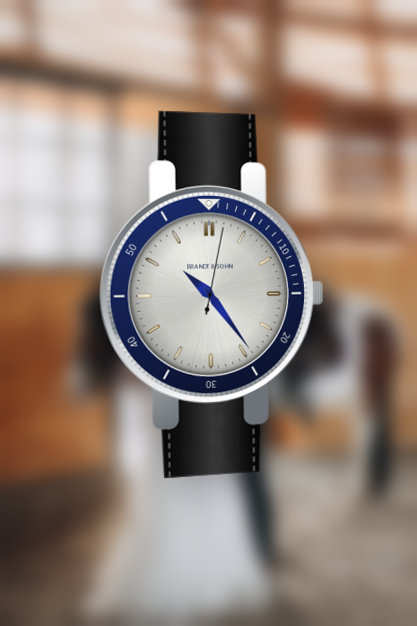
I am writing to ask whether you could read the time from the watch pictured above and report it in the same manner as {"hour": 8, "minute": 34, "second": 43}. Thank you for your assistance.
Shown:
{"hour": 10, "minute": 24, "second": 2}
